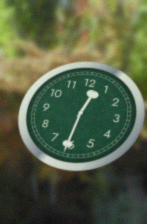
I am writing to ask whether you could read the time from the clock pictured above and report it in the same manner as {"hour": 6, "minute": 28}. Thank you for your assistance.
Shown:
{"hour": 12, "minute": 31}
